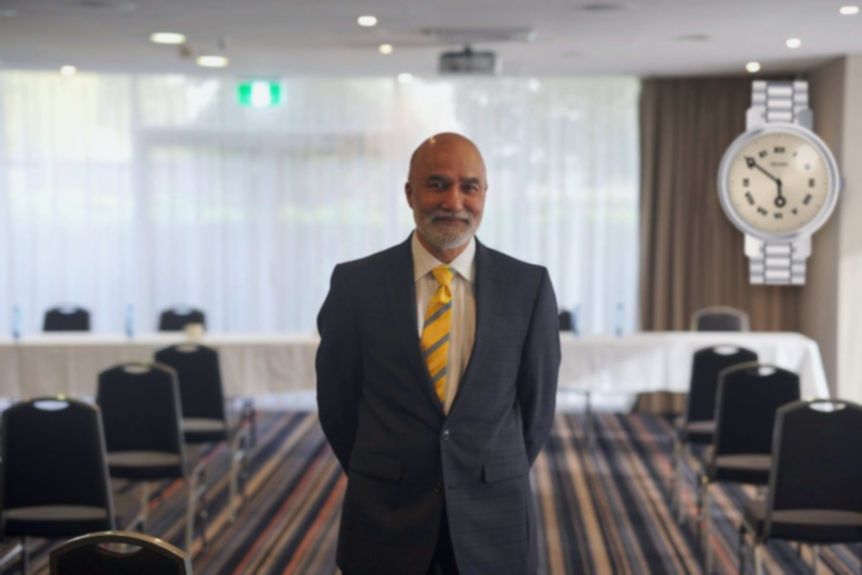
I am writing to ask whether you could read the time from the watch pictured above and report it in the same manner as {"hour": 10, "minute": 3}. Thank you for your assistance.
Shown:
{"hour": 5, "minute": 51}
